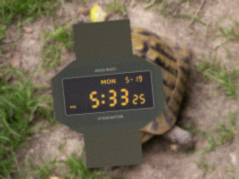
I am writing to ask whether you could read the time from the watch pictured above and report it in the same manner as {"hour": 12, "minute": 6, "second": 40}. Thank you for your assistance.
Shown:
{"hour": 5, "minute": 33, "second": 25}
